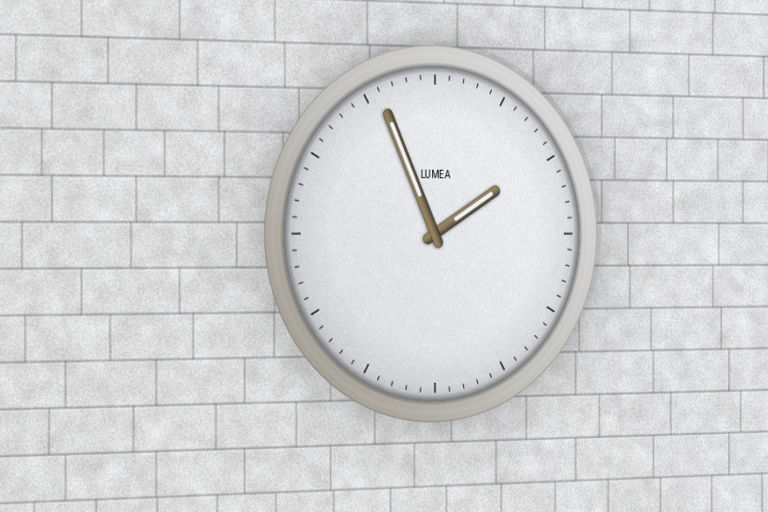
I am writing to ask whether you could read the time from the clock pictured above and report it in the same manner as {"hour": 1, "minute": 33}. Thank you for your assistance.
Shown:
{"hour": 1, "minute": 56}
